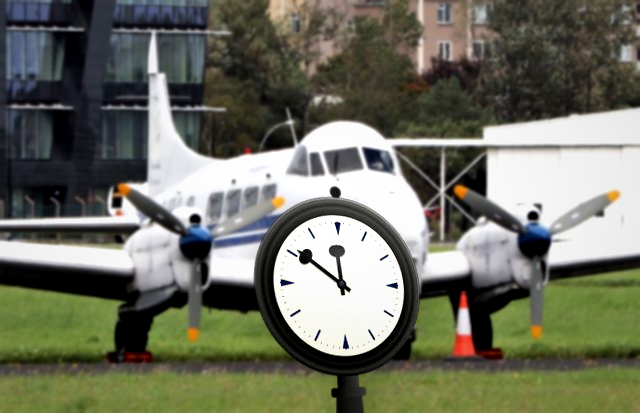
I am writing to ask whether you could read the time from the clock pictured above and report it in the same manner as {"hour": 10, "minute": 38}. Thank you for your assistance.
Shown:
{"hour": 11, "minute": 51}
